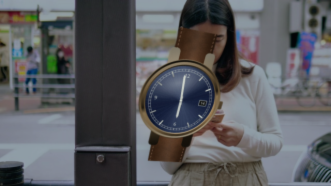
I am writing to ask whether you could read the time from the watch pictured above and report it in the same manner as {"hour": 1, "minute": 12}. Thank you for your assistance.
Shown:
{"hour": 5, "minute": 59}
